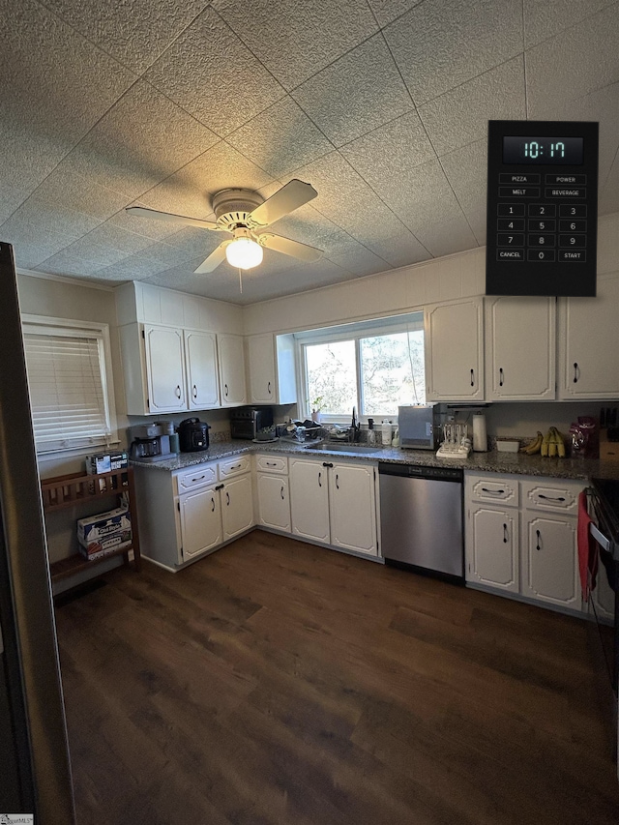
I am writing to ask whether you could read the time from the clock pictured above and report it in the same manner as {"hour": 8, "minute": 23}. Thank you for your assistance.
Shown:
{"hour": 10, "minute": 17}
